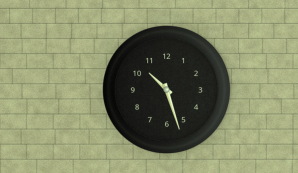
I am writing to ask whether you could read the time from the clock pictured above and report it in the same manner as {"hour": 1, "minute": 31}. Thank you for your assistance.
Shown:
{"hour": 10, "minute": 27}
